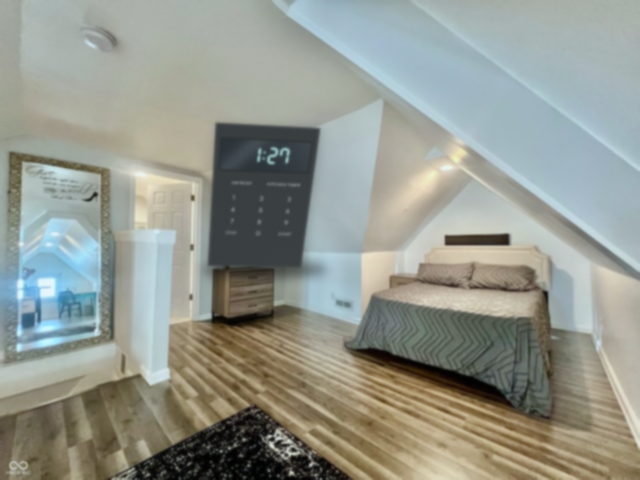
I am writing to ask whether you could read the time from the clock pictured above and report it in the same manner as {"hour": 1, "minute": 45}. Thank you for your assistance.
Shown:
{"hour": 1, "minute": 27}
